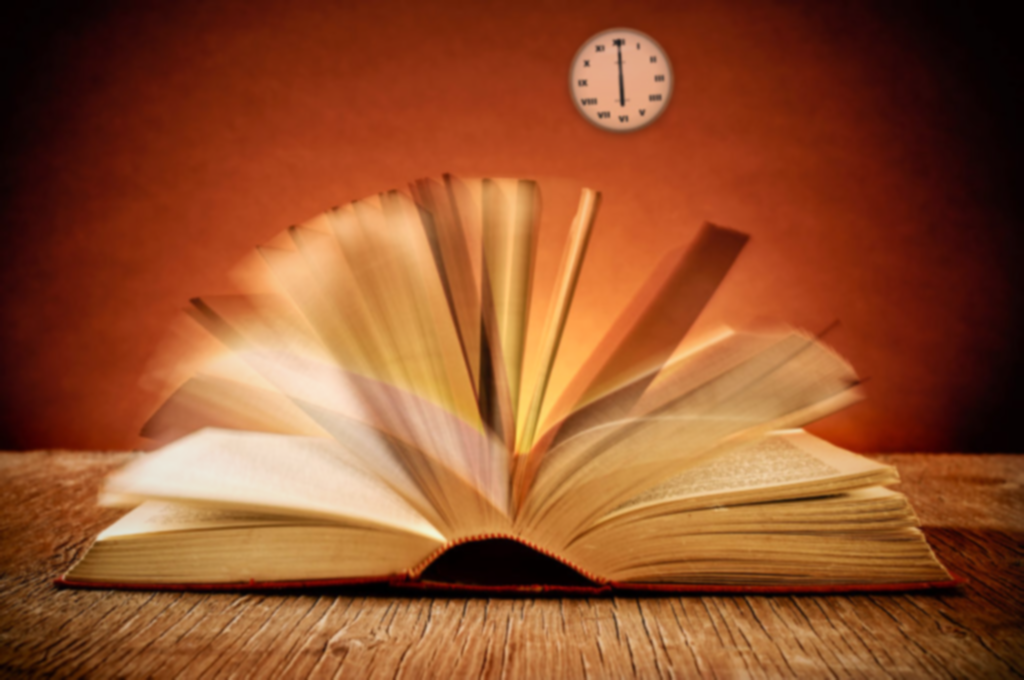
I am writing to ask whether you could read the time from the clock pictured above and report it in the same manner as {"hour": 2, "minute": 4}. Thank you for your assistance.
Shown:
{"hour": 6, "minute": 0}
